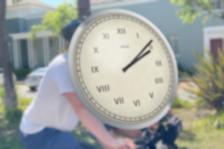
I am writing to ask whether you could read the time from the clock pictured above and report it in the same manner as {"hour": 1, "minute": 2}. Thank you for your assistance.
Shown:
{"hour": 2, "minute": 9}
